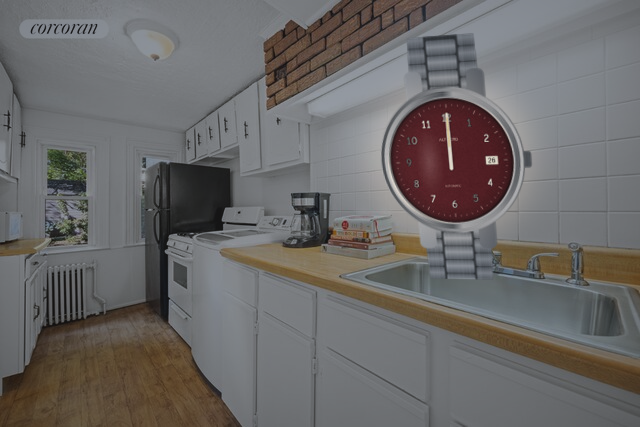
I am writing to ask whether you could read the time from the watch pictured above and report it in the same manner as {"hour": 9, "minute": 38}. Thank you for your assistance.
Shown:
{"hour": 12, "minute": 0}
